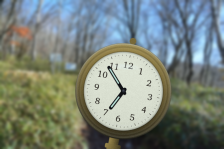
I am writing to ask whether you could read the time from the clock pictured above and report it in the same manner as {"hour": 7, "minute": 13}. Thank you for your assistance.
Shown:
{"hour": 6, "minute": 53}
